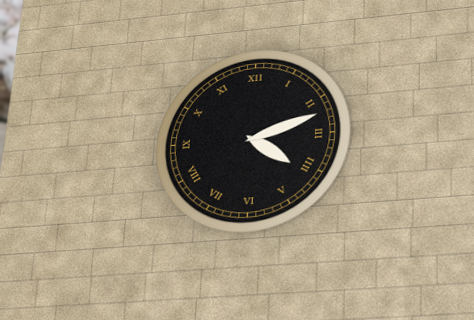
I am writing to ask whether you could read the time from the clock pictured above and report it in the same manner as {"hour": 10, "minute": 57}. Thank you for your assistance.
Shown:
{"hour": 4, "minute": 12}
